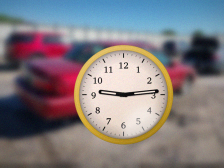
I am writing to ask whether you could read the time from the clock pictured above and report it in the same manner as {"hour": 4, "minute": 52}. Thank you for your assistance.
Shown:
{"hour": 9, "minute": 14}
